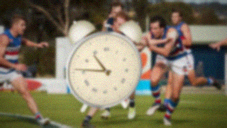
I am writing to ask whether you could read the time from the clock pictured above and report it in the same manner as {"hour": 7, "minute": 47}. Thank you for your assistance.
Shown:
{"hour": 10, "minute": 46}
